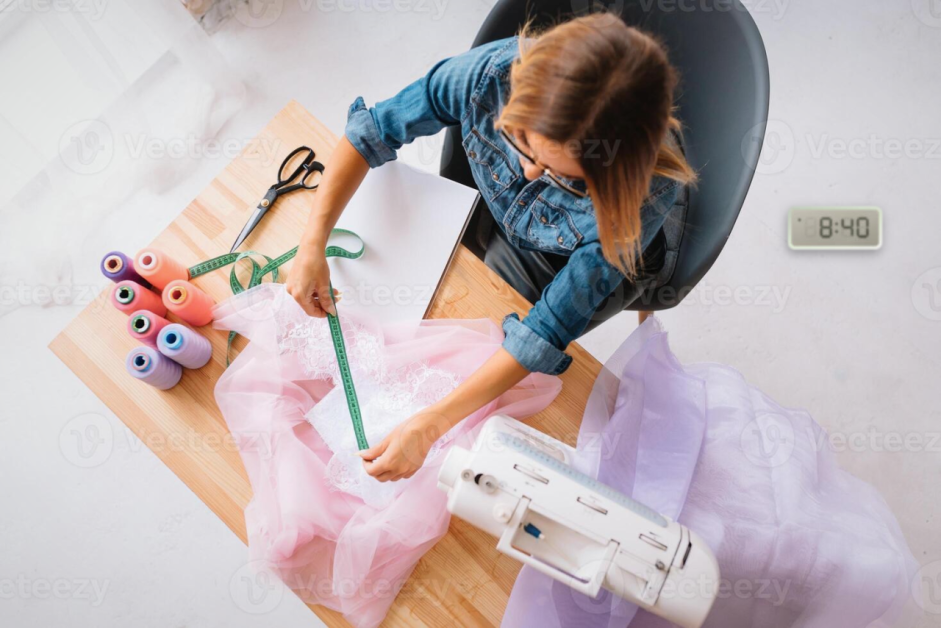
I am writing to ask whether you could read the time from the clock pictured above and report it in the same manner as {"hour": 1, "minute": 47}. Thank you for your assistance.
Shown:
{"hour": 8, "minute": 40}
